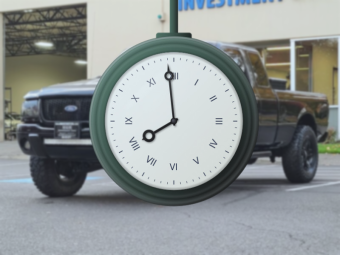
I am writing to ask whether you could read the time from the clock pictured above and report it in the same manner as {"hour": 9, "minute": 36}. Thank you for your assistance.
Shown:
{"hour": 7, "minute": 59}
